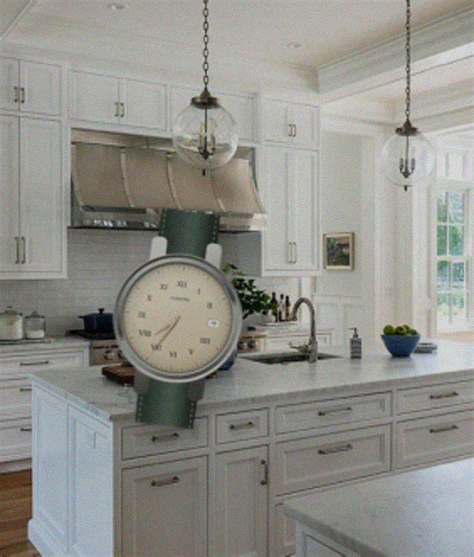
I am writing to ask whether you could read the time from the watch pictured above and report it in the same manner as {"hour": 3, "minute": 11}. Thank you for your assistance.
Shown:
{"hour": 7, "minute": 35}
